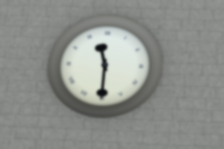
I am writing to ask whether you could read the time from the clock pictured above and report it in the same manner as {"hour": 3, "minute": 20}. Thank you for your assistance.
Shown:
{"hour": 11, "minute": 30}
